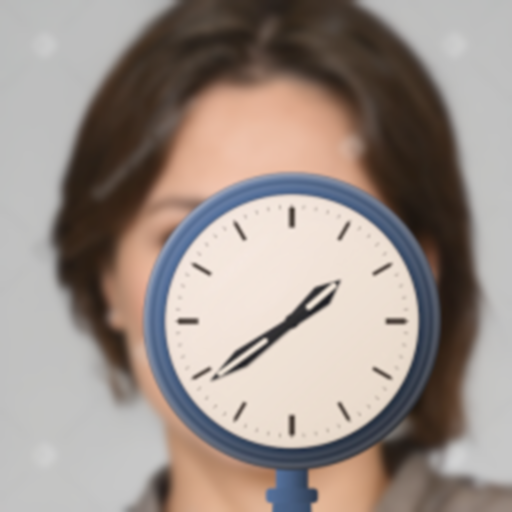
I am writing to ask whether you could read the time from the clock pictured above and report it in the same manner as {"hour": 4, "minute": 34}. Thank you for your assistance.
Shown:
{"hour": 1, "minute": 39}
